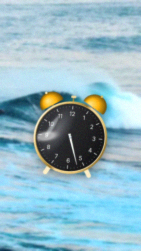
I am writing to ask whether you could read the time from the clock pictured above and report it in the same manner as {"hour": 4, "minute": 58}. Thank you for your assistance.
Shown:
{"hour": 5, "minute": 27}
